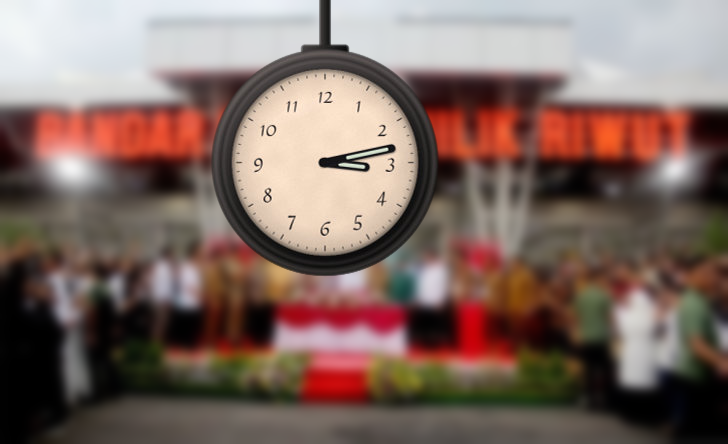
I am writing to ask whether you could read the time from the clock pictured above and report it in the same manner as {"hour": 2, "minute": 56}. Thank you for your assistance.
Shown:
{"hour": 3, "minute": 13}
